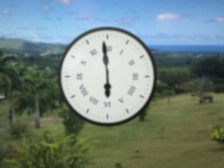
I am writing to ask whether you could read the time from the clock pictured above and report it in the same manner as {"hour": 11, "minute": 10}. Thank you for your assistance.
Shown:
{"hour": 5, "minute": 59}
